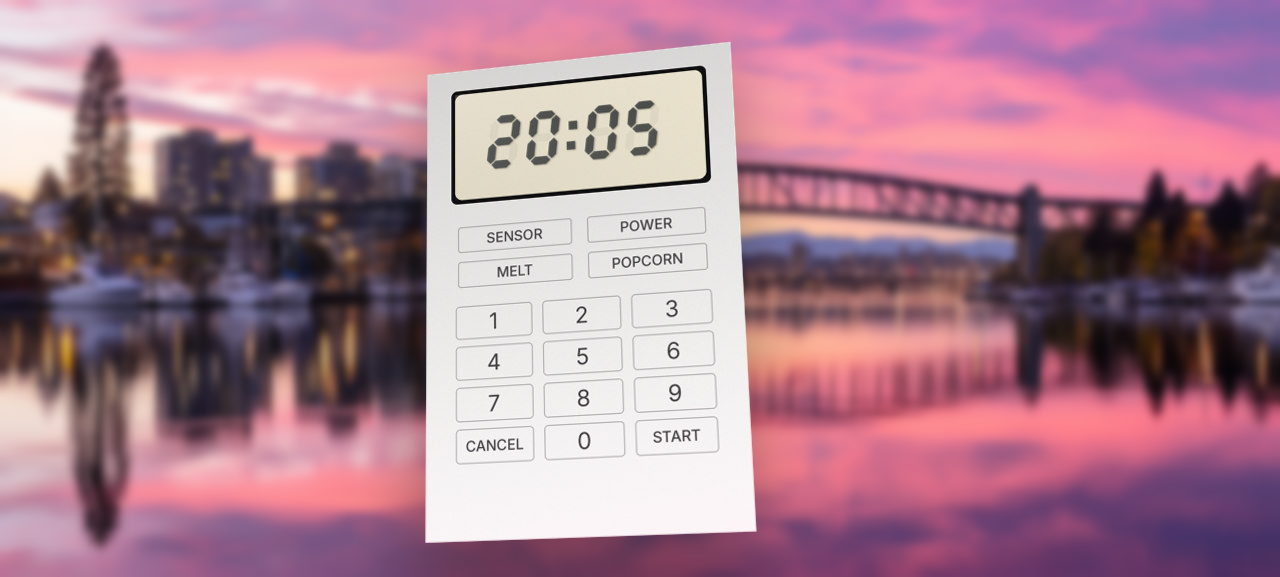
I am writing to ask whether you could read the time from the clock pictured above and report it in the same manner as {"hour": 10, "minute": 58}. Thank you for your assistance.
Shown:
{"hour": 20, "minute": 5}
